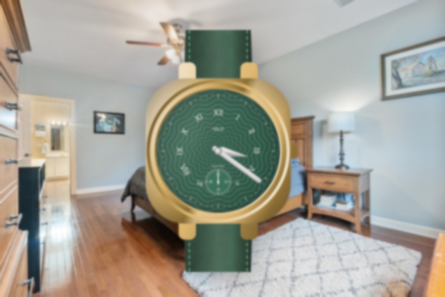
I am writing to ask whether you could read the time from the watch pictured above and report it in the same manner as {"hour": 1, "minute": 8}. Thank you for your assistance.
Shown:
{"hour": 3, "minute": 21}
